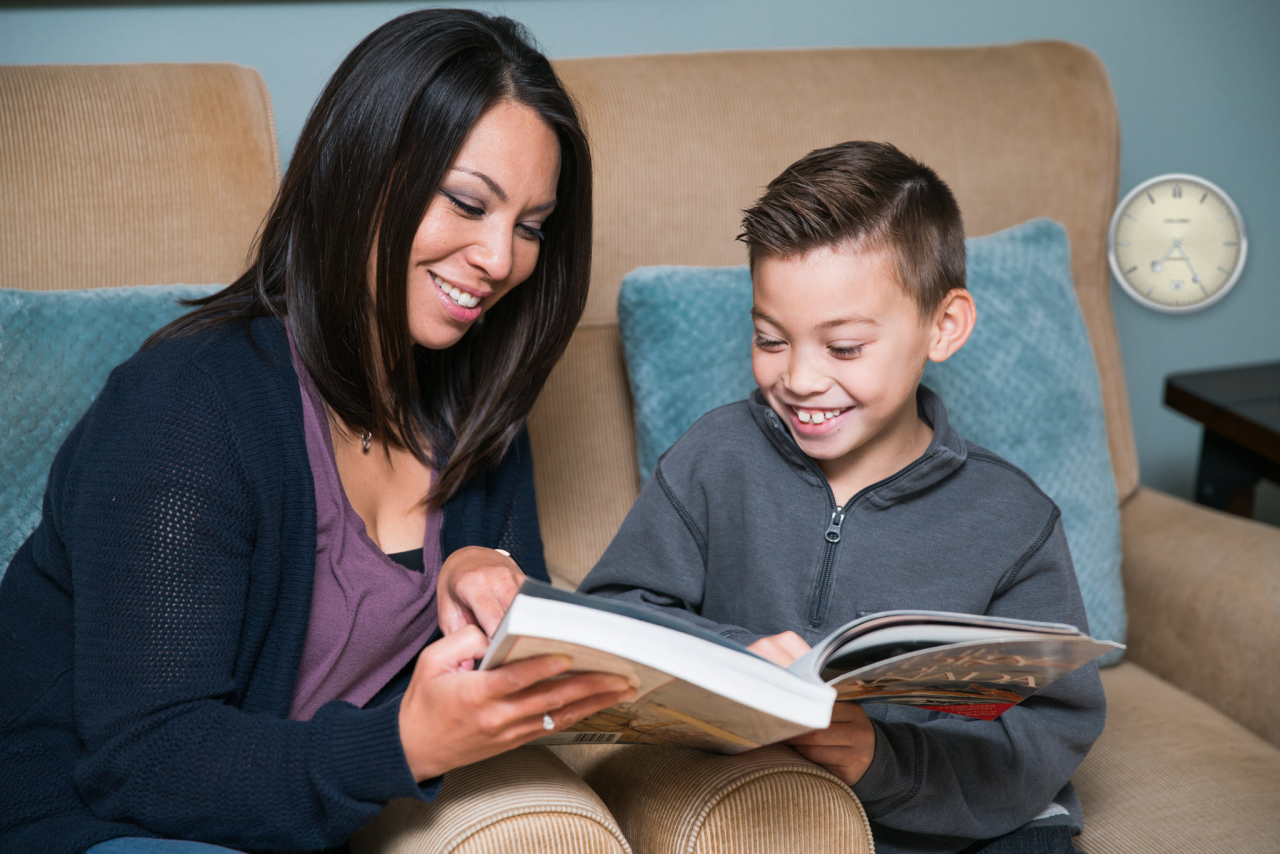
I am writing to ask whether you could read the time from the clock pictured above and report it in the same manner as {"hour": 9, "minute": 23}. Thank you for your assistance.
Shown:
{"hour": 7, "minute": 25}
